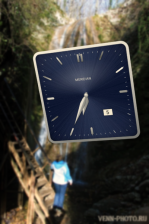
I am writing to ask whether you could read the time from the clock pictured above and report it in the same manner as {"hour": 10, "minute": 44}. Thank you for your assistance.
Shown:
{"hour": 6, "minute": 35}
